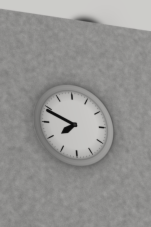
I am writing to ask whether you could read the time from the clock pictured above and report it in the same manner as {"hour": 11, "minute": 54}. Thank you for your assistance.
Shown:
{"hour": 7, "minute": 49}
